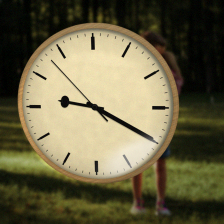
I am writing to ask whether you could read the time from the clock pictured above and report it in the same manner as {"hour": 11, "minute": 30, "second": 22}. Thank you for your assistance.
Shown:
{"hour": 9, "minute": 19, "second": 53}
